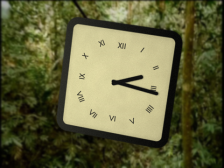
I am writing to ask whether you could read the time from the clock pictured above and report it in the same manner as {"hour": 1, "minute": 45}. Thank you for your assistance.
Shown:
{"hour": 2, "minute": 16}
